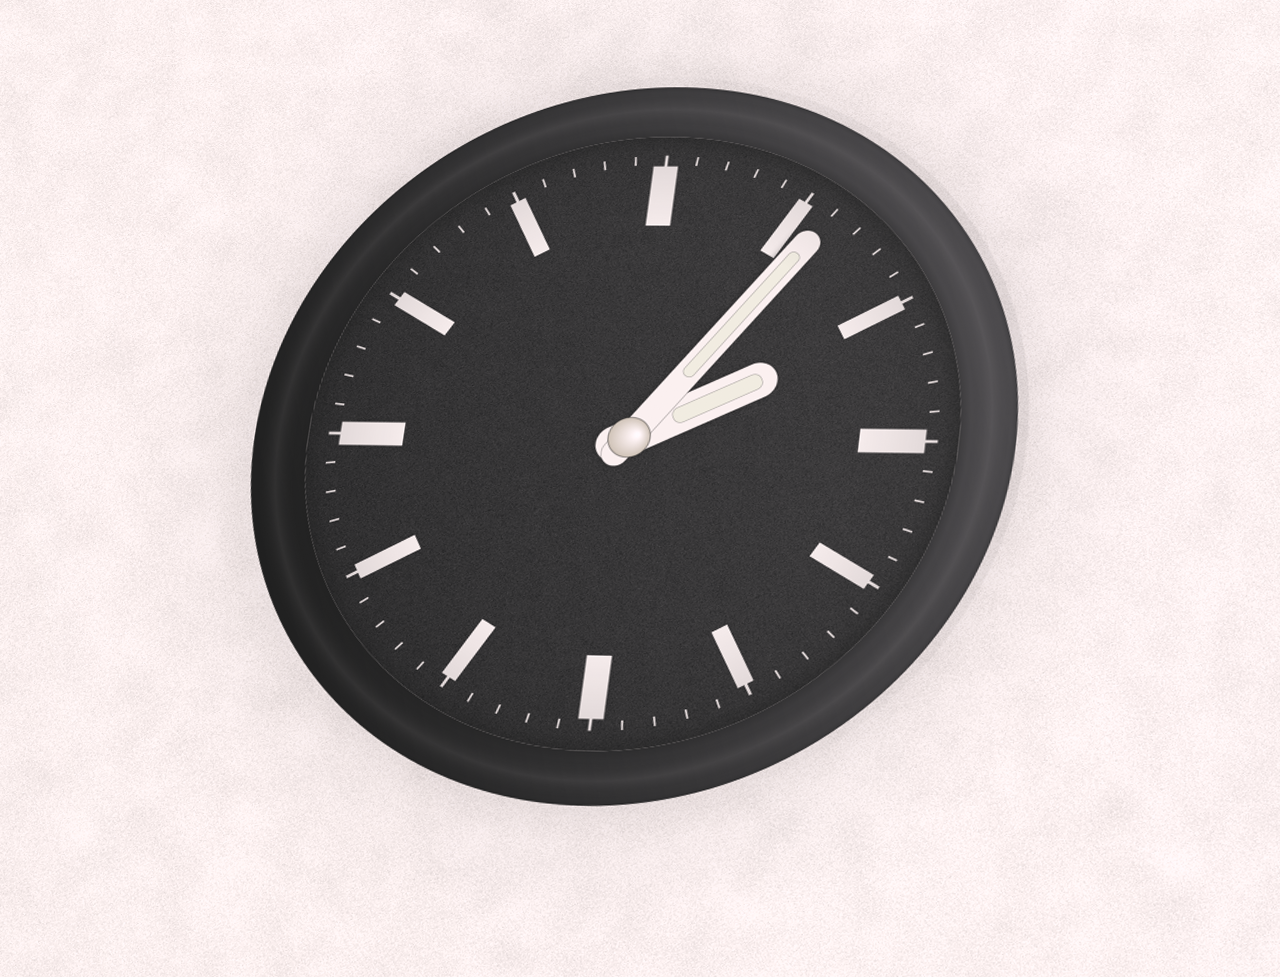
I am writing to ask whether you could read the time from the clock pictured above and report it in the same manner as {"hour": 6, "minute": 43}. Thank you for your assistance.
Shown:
{"hour": 2, "minute": 6}
